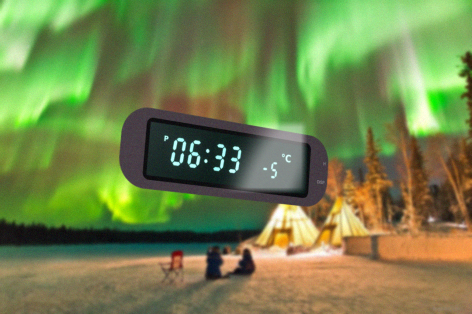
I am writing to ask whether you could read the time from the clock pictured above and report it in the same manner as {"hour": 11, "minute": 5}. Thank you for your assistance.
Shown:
{"hour": 6, "minute": 33}
